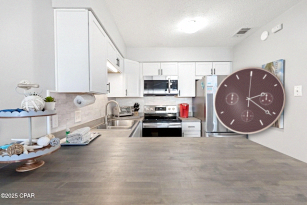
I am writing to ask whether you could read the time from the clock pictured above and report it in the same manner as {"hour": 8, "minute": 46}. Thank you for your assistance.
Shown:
{"hour": 2, "minute": 21}
